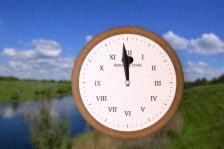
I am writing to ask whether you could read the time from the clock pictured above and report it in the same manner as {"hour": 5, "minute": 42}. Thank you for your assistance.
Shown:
{"hour": 11, "minute": 59}
